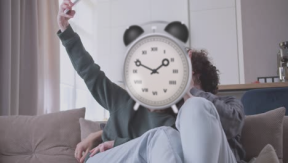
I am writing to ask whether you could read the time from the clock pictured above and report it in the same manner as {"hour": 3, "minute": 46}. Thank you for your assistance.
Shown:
{"hour": 1, "minute": 49}
